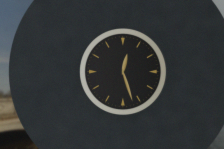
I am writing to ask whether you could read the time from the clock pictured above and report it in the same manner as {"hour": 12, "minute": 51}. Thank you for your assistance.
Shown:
{"hour": 12, "minute": 27}
